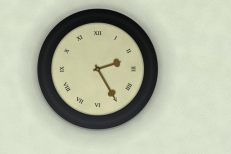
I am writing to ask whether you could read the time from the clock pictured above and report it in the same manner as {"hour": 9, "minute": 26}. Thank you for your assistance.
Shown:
{"hour": 2, "minute": 25}
